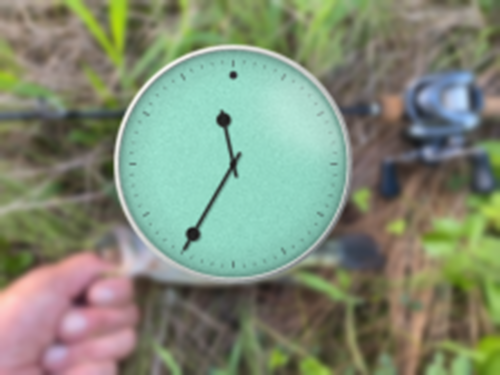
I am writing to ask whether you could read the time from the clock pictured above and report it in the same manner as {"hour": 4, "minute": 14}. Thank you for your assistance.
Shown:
{"hour": 11, "minute": 35}
